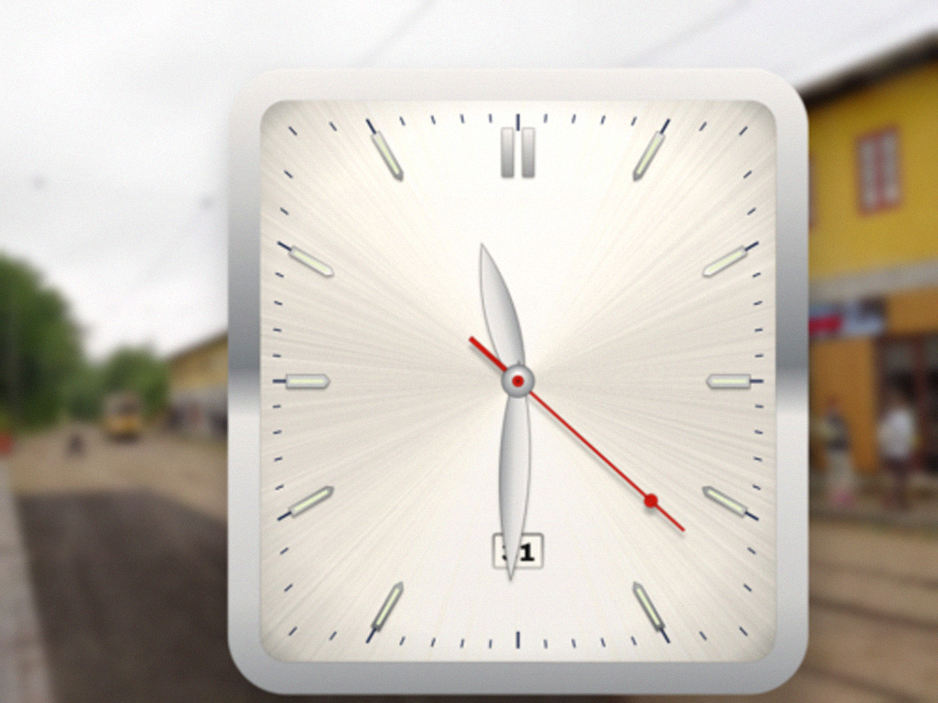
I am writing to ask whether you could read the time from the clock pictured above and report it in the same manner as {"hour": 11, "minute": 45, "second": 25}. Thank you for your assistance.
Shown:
{"hour": 11, "minute": 30, "second": 22}
